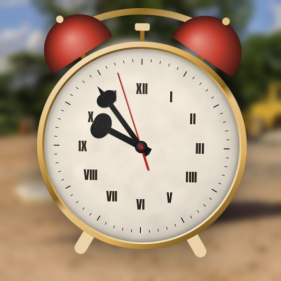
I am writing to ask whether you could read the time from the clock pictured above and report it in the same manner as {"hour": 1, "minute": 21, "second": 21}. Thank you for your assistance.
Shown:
{"hour": 9, "minute": 53, "second": 57}
